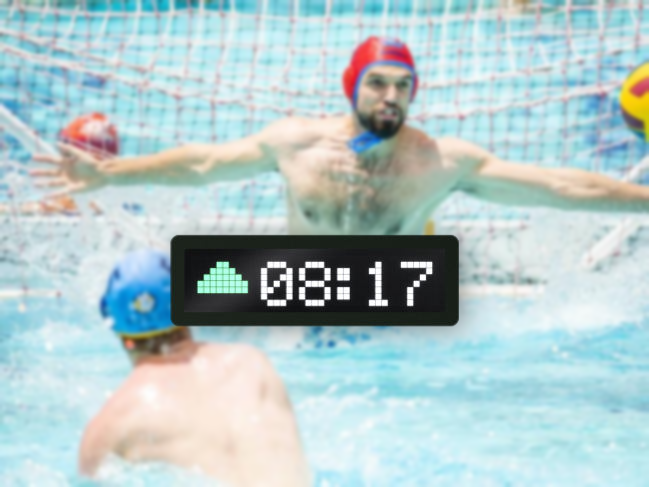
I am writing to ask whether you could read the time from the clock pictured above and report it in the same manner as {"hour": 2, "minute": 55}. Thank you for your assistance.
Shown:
{"hour": 8, "minute": 17}
